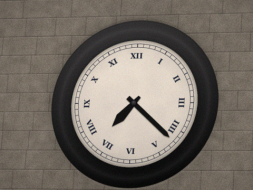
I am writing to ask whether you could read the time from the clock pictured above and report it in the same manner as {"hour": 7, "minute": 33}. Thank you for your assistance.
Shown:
{"hour": 7, "minute": 22}
